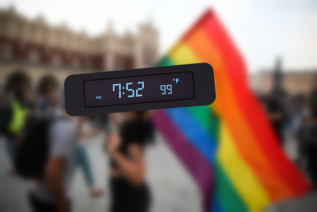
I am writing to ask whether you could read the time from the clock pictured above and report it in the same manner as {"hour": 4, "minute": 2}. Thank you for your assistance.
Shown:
{"hour": 7, "minute": 52}
